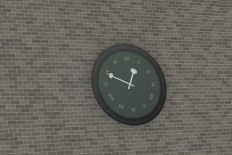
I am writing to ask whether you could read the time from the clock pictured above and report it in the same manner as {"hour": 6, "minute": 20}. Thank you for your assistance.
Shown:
{"hour": 12, "minute": 49}
